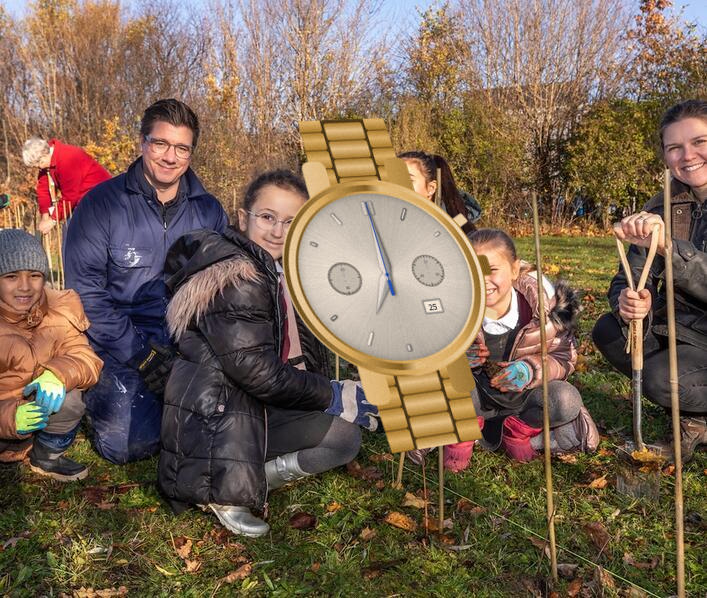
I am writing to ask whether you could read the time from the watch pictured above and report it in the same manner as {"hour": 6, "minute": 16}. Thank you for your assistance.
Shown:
{"hour": 7, "minute": 0}
